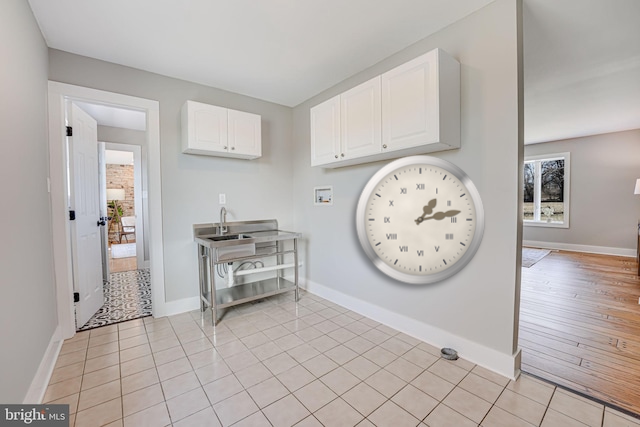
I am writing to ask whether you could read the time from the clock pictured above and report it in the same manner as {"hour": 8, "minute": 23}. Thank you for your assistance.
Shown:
{"hour": 1, "minute": 13}
